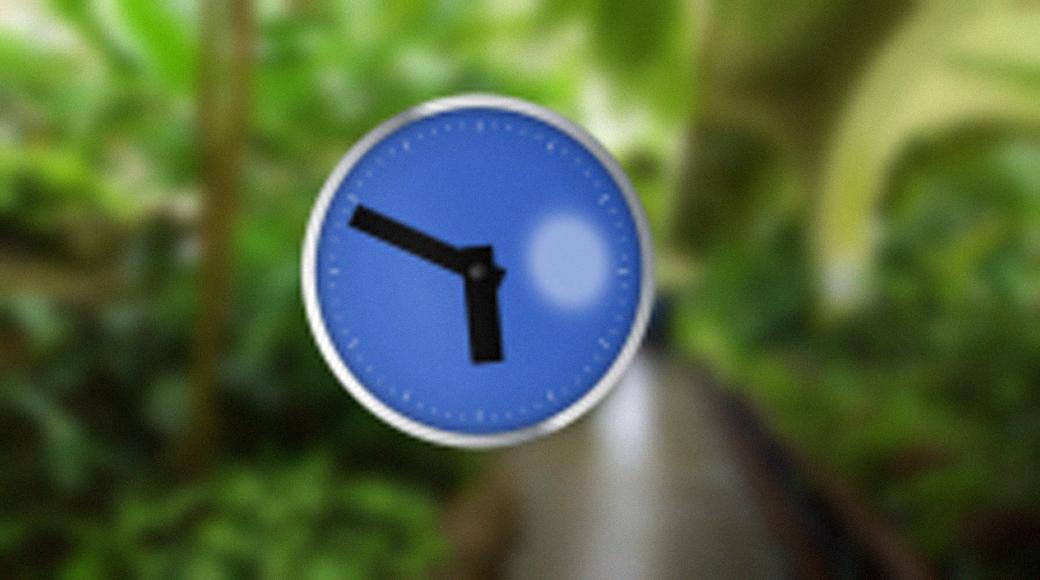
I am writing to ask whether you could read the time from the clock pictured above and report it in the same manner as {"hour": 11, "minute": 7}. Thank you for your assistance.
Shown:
{"hour": 5, "minute": 49}
